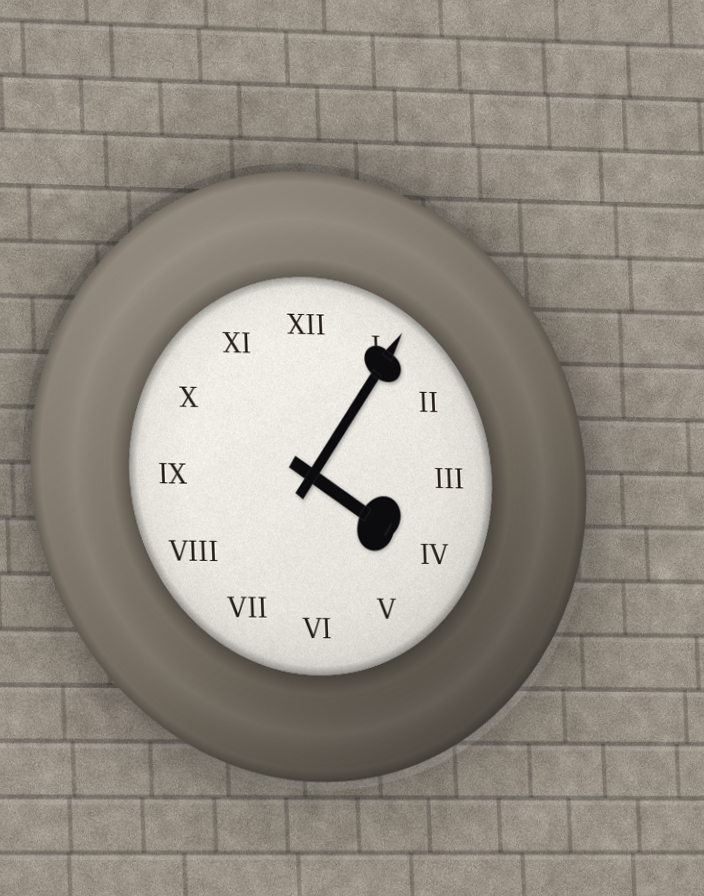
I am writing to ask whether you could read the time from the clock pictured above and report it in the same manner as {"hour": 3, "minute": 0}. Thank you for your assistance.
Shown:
{"hour": 4, "minute": 6}
